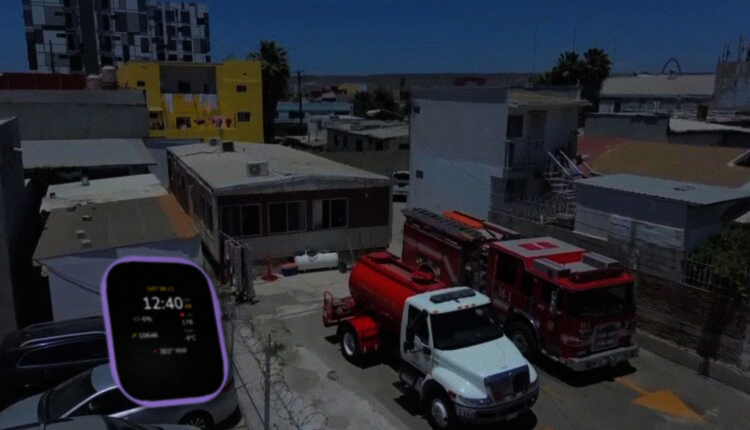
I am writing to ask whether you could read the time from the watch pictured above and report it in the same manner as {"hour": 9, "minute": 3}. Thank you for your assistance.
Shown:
{"hour": 12, "minute": 40}
